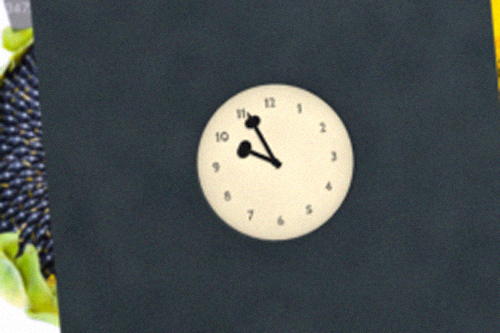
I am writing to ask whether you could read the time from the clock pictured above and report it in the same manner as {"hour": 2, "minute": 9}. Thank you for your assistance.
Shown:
{"hour": 9, "minute": 56}
